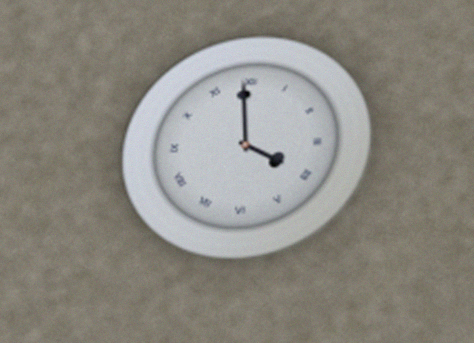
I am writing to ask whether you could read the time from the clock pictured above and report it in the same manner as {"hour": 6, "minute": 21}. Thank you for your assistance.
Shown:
{"hour": 3, "minute": 59}
